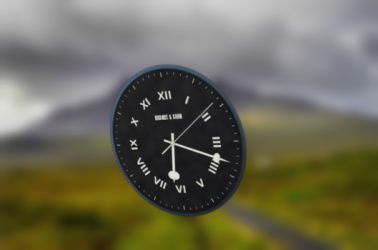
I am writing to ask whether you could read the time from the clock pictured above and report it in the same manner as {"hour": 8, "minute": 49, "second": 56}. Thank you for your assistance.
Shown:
{"hour": 6, "minute": 18, "second": 9}
